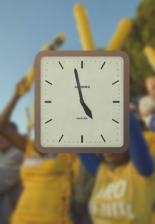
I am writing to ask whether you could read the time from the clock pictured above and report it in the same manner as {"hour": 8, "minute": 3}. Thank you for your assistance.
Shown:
{"hour": 4, "minute": 58}
